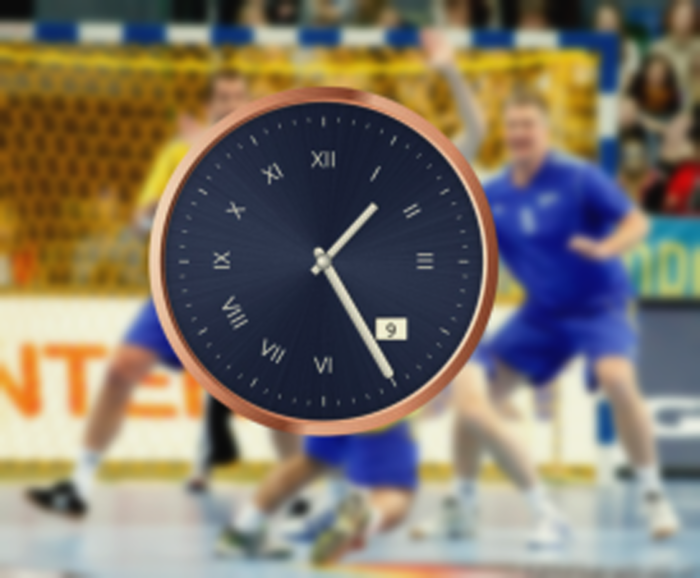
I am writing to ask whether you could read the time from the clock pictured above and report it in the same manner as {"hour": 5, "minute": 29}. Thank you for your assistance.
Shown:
{"hour": 1, "minute": 25}
